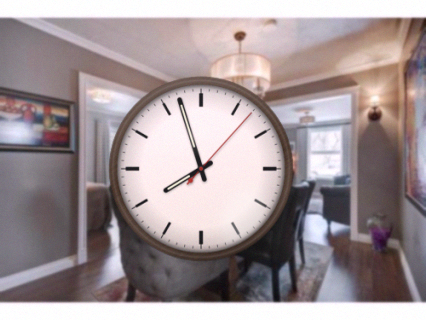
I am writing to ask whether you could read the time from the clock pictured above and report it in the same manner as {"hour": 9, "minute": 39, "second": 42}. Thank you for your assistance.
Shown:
{"hour": 7, "minute": 57, "second": 7}
